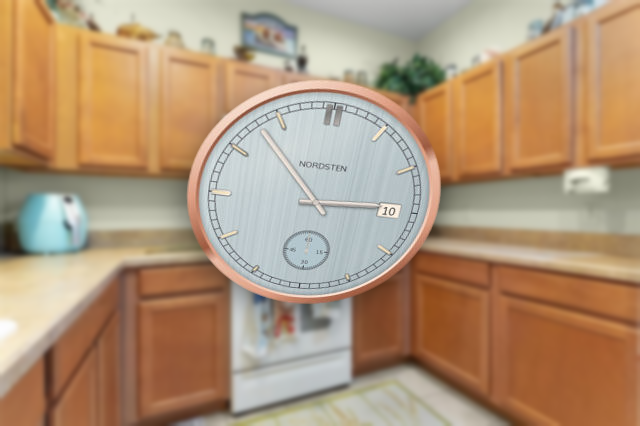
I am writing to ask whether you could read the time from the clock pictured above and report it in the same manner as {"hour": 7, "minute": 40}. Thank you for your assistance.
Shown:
{"hour": 2, "minute": 53}
